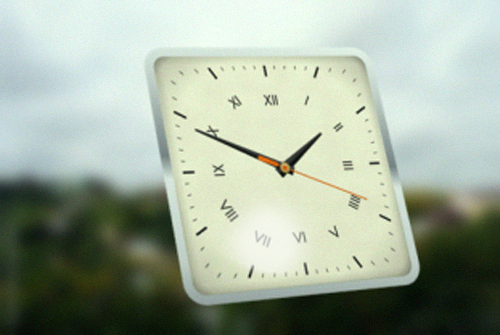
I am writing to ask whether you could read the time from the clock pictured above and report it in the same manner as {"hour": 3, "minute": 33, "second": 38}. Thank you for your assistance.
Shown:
{"hour": 1, "minute": 49, "second": 19}
